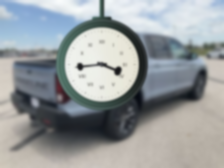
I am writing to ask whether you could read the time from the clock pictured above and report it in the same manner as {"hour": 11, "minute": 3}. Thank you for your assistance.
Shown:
{"hour": 3, "minute": 44}
